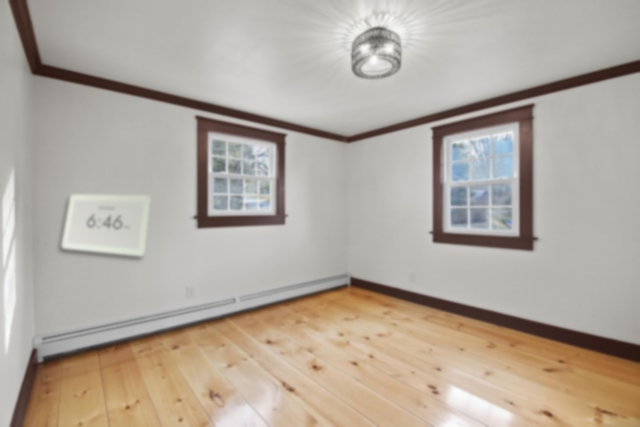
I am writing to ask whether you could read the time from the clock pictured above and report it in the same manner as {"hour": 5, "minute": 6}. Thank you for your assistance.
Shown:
{"hour": 6, "minute": 46}
